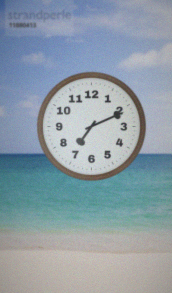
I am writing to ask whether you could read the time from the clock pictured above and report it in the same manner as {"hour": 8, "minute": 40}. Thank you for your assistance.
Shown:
{"hour": 7, "minute": 11}
